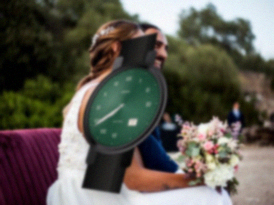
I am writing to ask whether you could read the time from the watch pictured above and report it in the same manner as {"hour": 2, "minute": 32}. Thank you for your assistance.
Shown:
{"hour": 7, "minute": 39}
